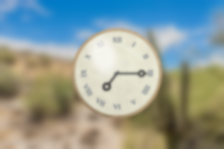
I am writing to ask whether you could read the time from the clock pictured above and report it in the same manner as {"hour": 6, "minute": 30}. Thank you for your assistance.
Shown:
{"hour": 7, "minute": 15}
